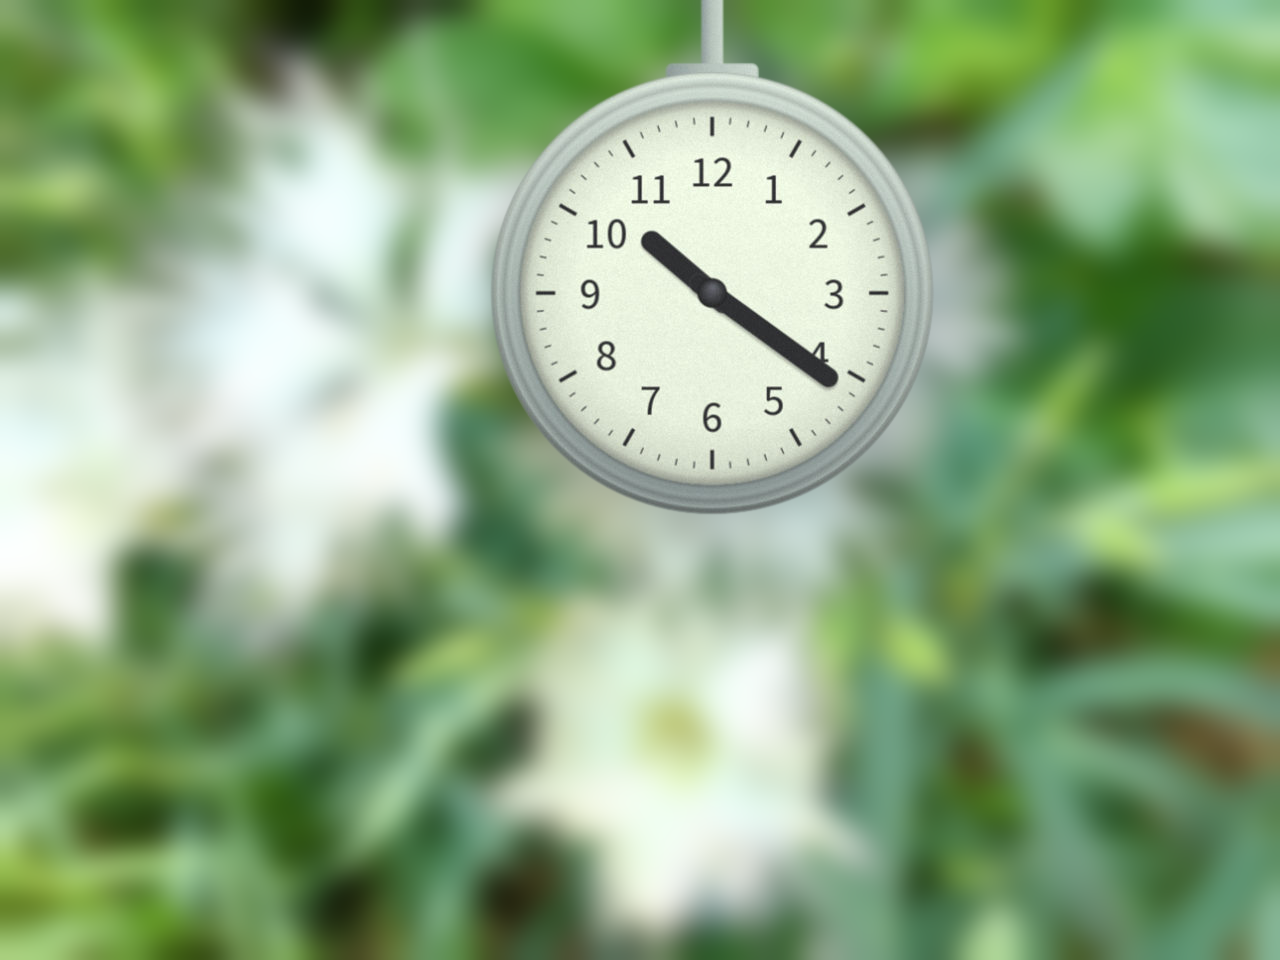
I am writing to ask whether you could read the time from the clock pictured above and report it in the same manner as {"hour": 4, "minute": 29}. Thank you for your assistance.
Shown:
{"hour": 10, "minute": 21}
